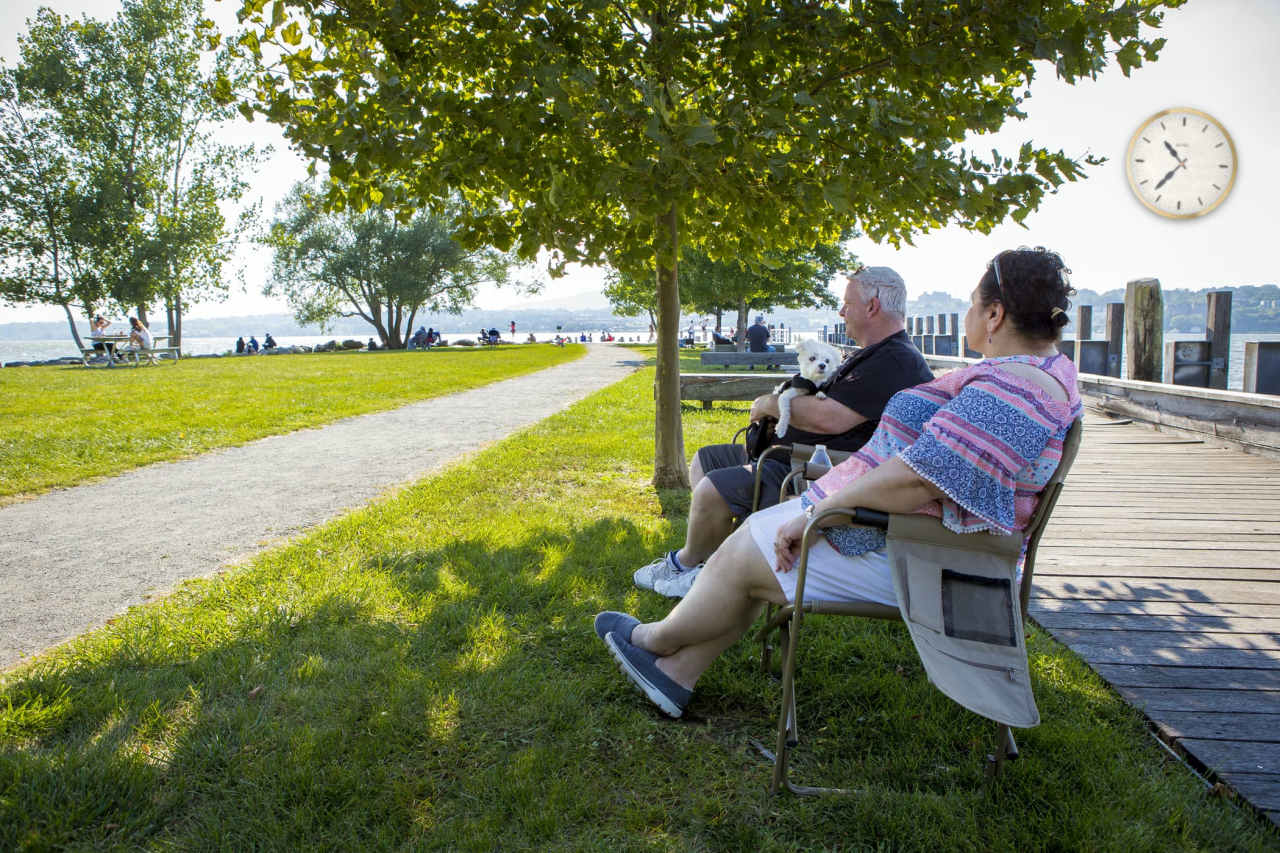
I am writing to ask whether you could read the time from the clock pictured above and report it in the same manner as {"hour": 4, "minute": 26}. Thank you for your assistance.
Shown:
{"hour": 10, "minute": 37}
